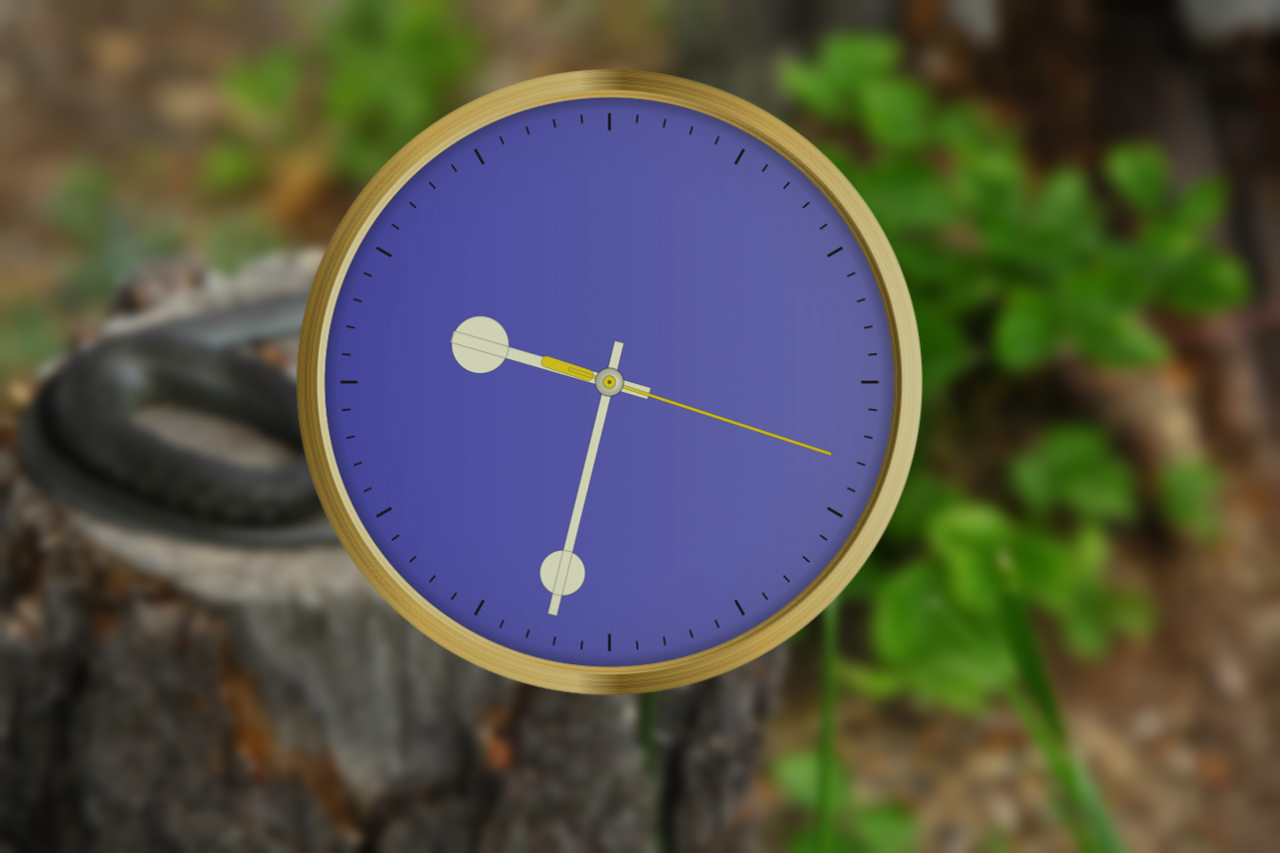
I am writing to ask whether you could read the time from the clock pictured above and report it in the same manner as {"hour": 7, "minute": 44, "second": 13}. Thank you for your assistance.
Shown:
{"hour": 9, "minute": 32, "second": 18}
